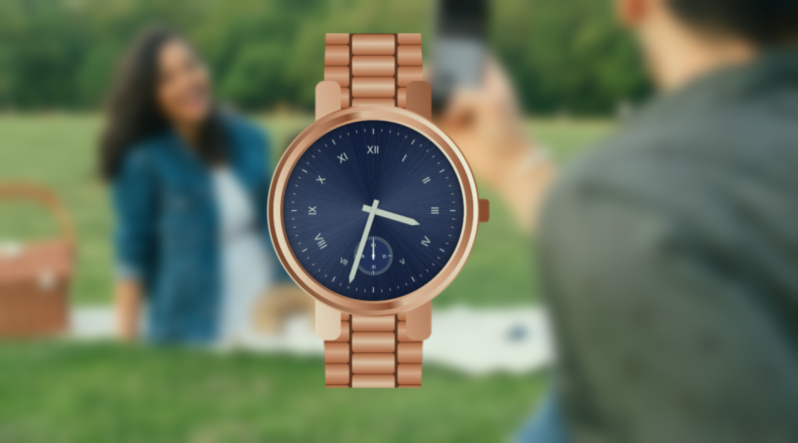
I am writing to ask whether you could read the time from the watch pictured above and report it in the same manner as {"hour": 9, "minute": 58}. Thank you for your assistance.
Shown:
{"hour": 3, "minute": 33}
